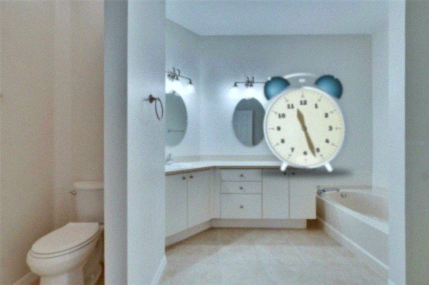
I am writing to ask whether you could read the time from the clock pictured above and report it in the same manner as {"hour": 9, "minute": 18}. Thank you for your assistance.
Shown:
{"hour": 11, "minute": 27}
